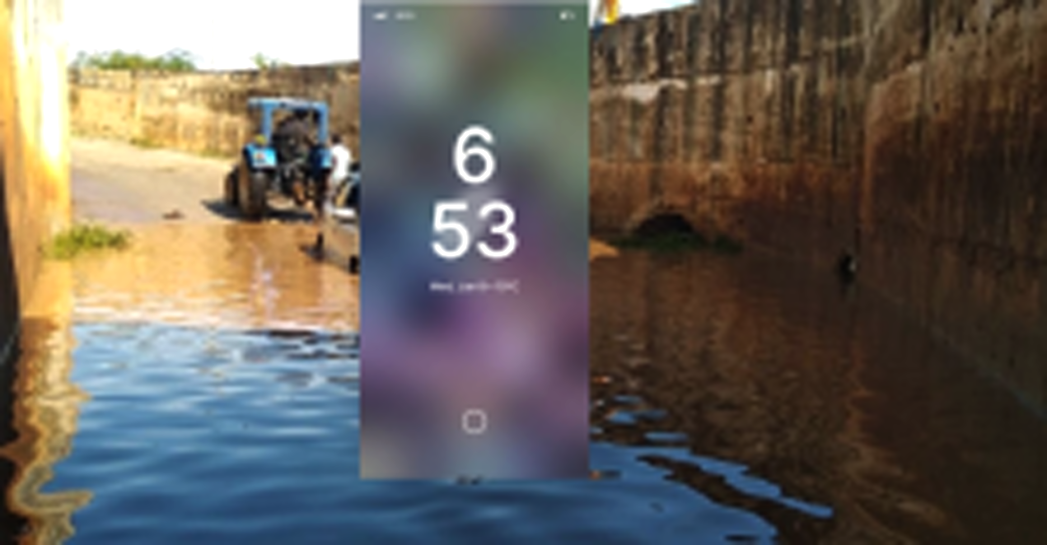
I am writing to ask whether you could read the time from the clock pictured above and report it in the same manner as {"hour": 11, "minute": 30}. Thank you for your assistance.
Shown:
{"hour": 6, "minute": 53}
